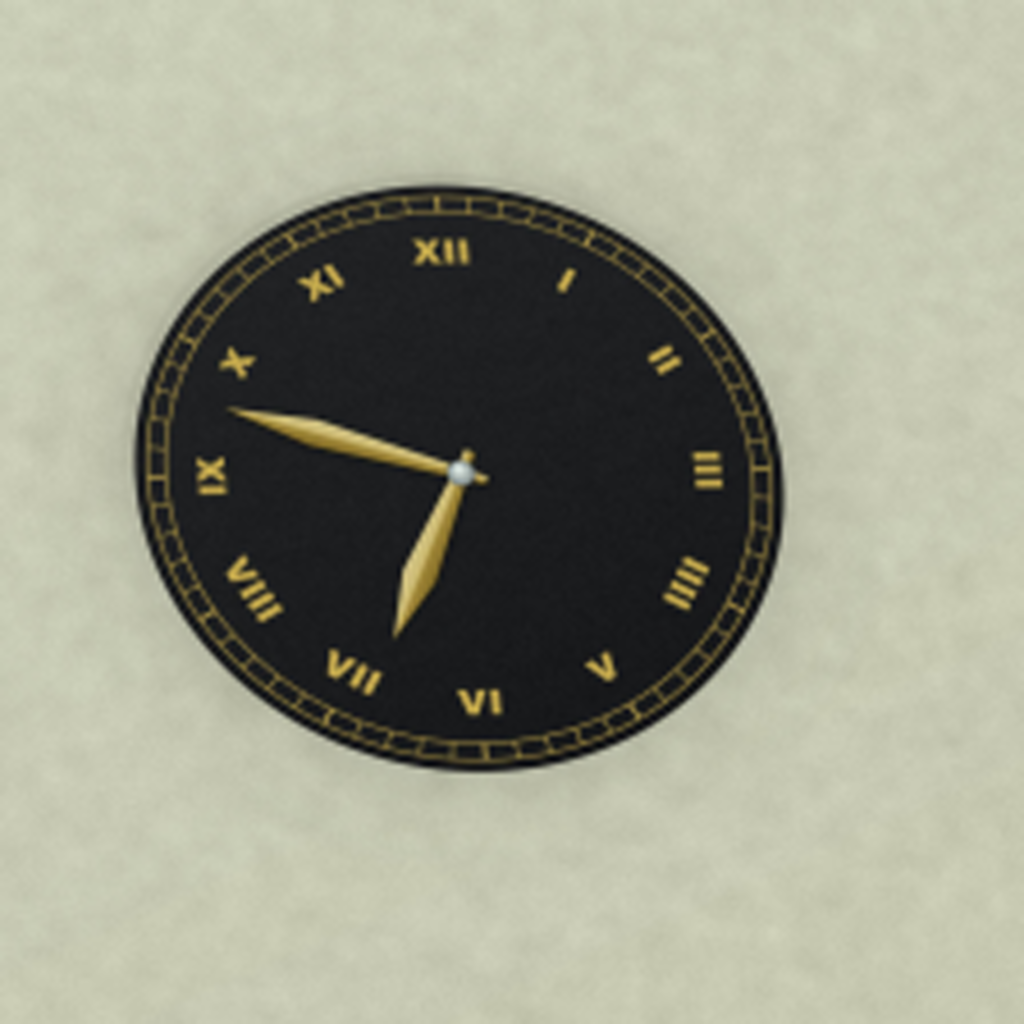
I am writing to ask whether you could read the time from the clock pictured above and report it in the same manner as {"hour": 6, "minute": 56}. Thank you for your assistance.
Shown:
{"hour": 6, "minute": 48}
